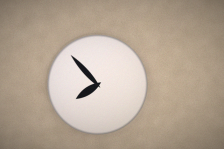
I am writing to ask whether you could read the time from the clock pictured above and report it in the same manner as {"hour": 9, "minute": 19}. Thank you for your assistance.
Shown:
{"hour": 7, "minute": 53}
